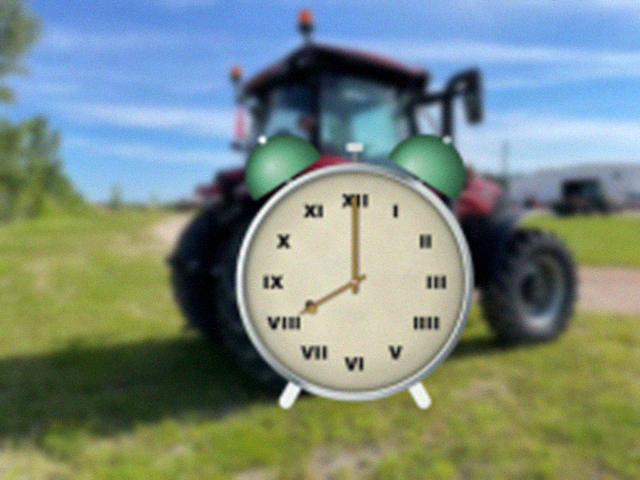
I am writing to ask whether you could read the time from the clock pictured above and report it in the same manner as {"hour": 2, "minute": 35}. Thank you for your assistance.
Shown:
{"hour": 8, "minute": 0}
